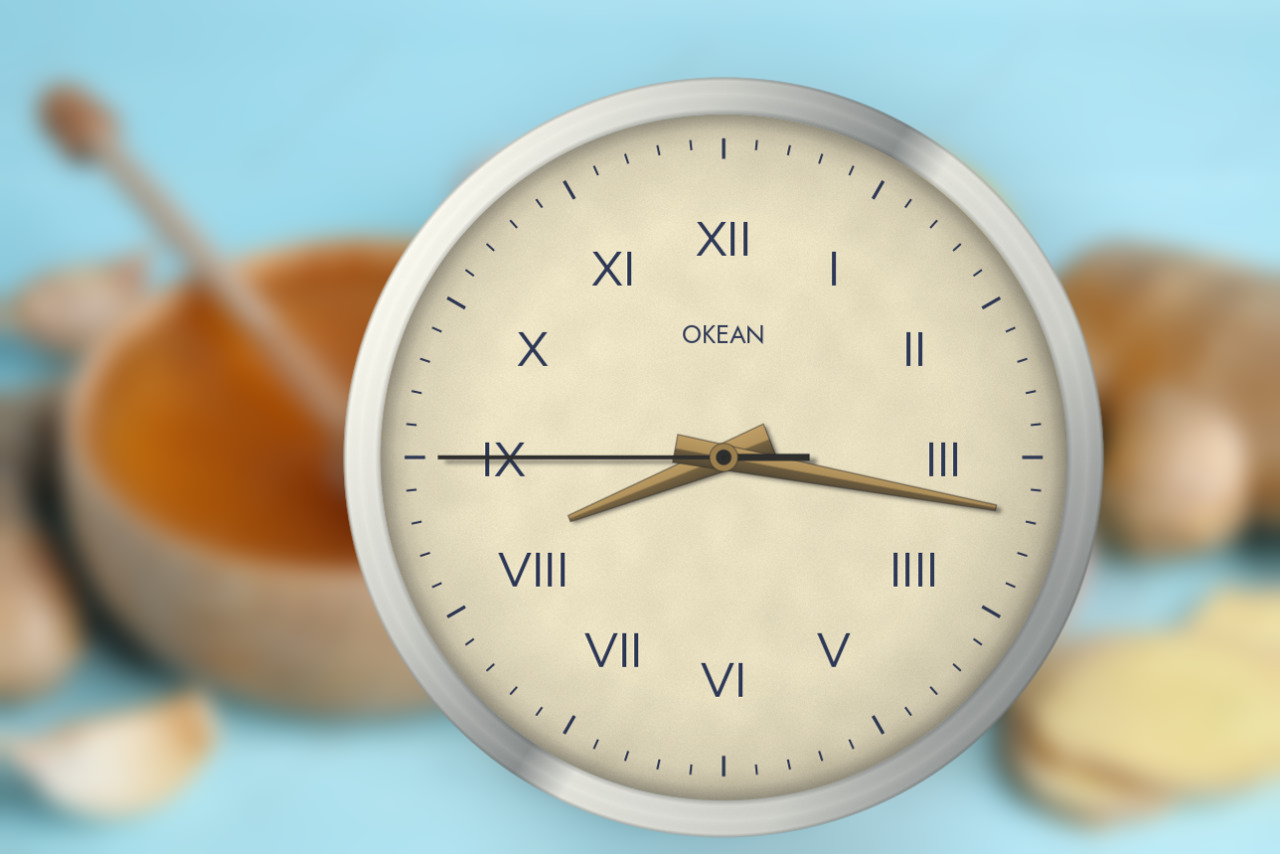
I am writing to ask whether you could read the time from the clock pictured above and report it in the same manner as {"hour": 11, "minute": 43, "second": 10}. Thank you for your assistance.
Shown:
{"hour": 8, "minute": 16, "second": 45}
